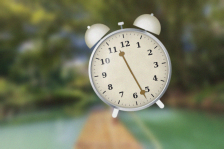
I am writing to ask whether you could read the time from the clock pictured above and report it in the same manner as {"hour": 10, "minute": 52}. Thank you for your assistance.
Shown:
{"hour": 11, "minute": 27}
